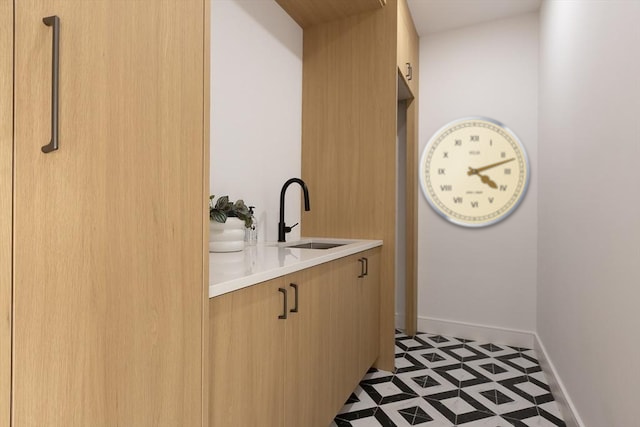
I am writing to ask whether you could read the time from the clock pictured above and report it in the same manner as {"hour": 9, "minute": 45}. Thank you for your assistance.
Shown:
{"hour": 4, "minute": 12}
